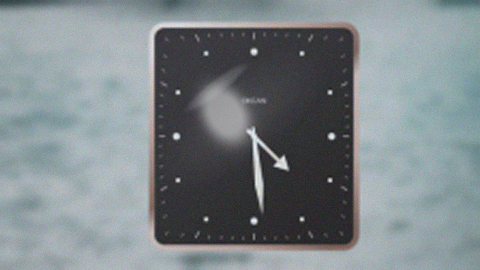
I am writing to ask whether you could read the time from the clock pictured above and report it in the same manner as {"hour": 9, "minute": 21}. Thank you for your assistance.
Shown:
{"hour": 4, "minute": 29}
